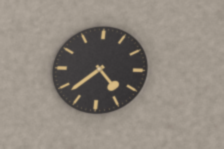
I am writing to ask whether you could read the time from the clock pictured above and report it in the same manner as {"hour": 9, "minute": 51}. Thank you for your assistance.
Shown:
{"hour": 4, "minute": 38}
